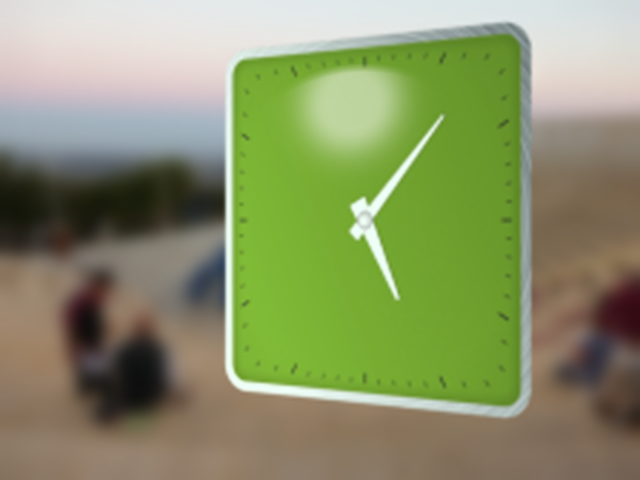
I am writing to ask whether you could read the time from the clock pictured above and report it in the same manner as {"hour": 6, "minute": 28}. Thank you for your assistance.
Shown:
{"hour": 5, "minute": 7}
